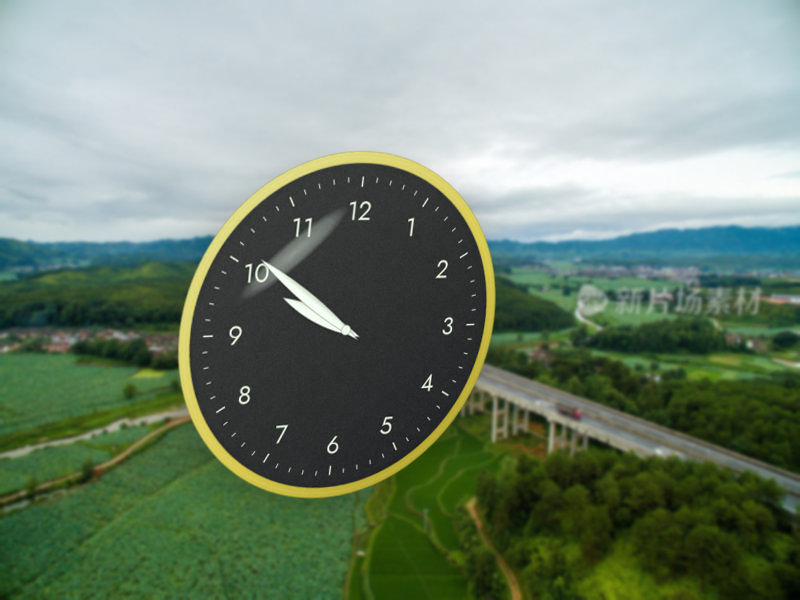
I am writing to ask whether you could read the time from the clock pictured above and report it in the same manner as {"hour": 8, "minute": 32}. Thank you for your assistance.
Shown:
{"hour": 9, "minute": 51}
